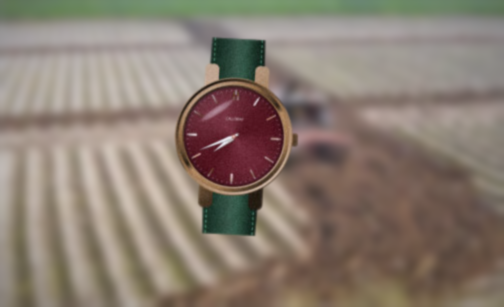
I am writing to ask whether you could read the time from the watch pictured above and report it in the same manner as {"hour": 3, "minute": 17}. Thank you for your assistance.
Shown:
{"hour": 7, "minute": 41}
